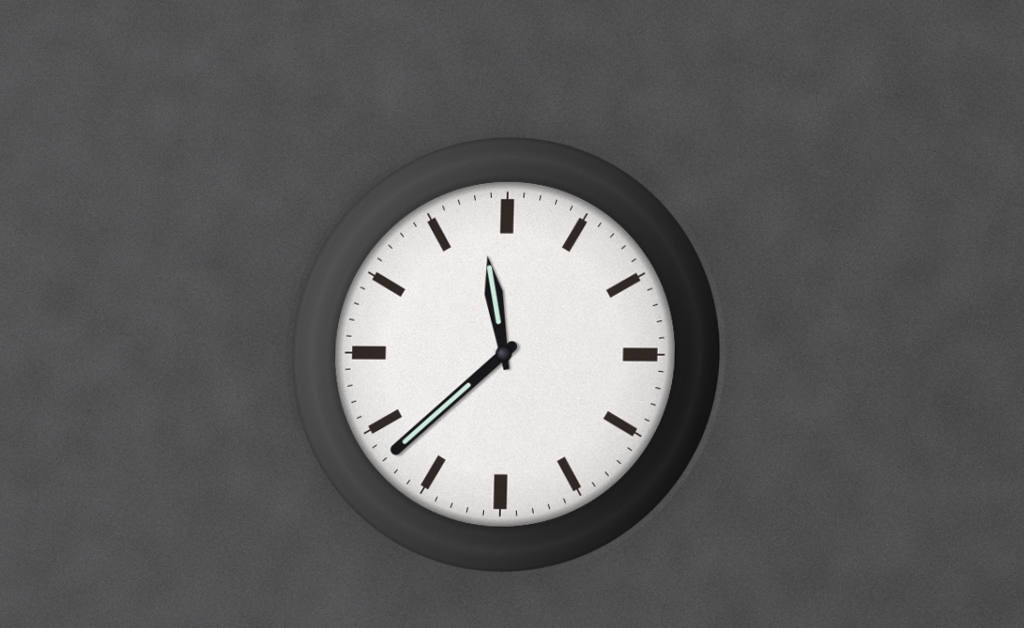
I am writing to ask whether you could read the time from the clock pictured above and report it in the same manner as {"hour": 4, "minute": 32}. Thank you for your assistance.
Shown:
{"hour": 11, "minute": 38}
